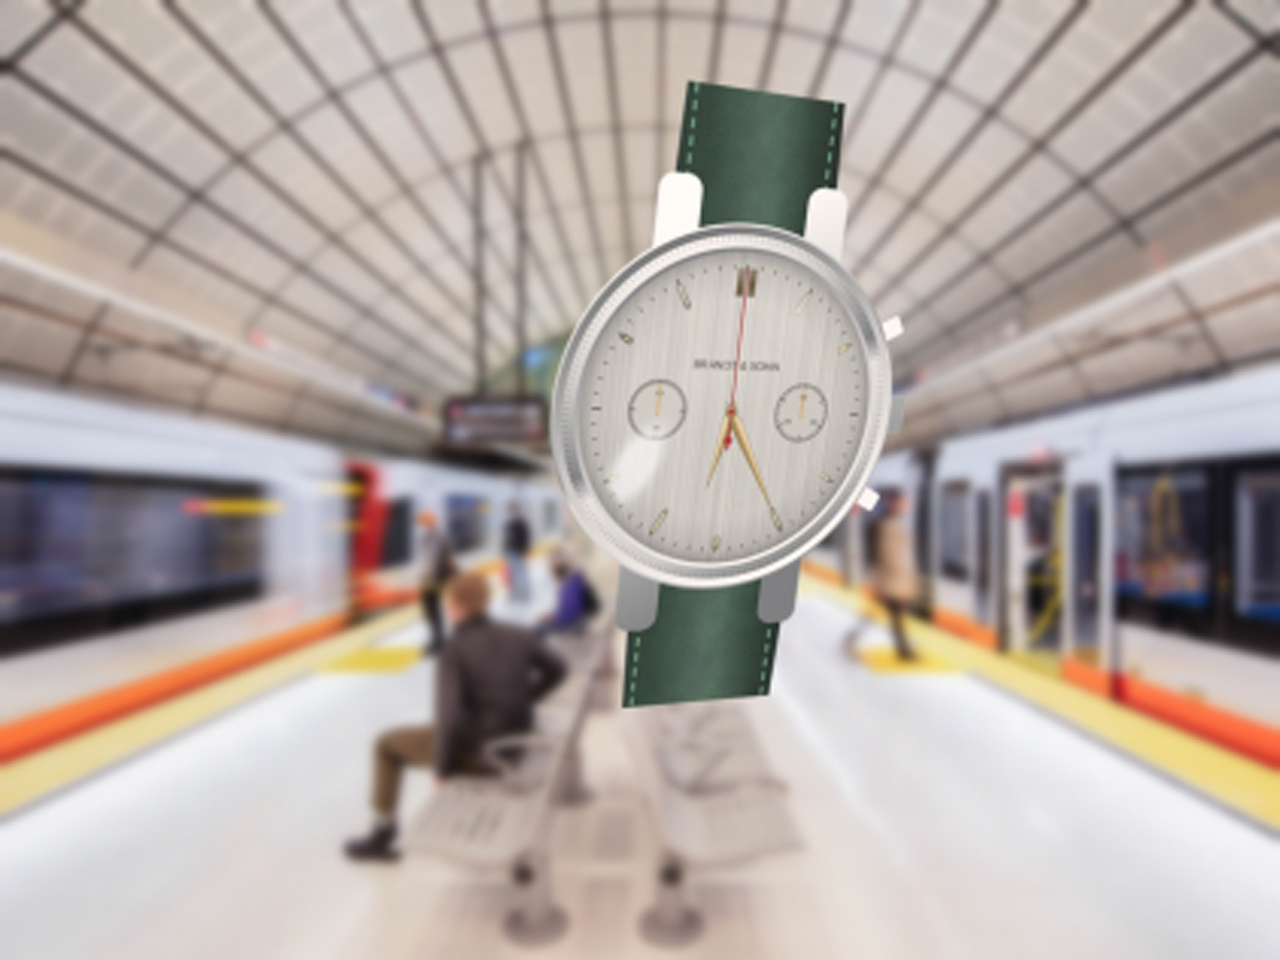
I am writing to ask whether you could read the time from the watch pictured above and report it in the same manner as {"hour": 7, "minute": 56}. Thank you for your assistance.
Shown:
{"hour": 6, "minute": 25}
